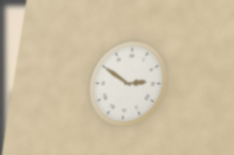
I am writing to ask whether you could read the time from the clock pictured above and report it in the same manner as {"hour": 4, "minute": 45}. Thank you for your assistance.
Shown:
{"hour": 2, "minute": 50}
